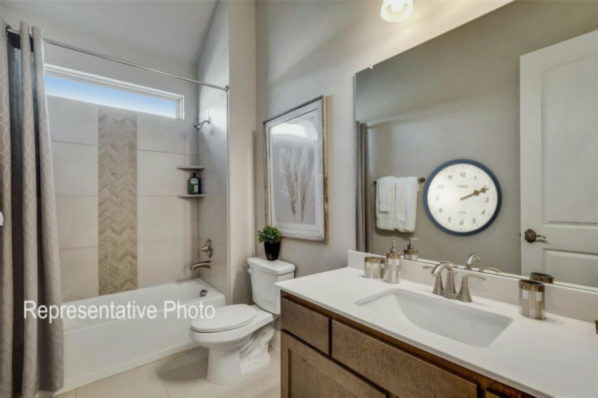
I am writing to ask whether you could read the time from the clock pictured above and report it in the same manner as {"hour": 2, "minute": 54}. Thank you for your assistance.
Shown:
{"hour": 2, "minute": 11}
